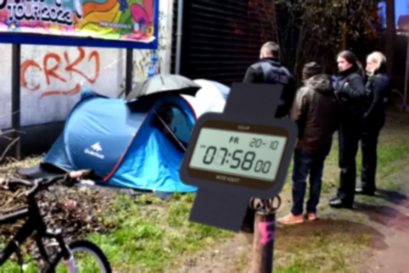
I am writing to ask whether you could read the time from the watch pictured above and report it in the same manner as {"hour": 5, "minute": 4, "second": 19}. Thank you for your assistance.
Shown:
{"hour": 7, "minute": 58, "second": 0}
